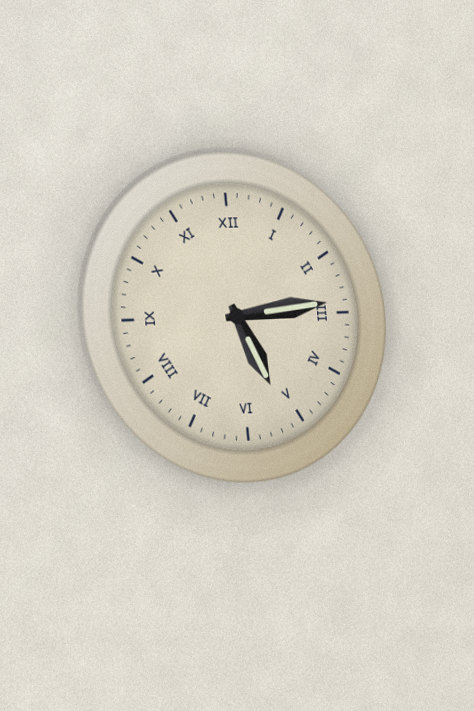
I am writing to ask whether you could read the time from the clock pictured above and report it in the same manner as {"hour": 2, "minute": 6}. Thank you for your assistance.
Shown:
{"hour": 5, "minute": 14}
